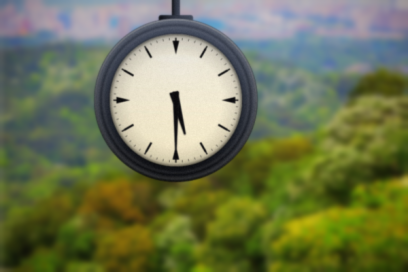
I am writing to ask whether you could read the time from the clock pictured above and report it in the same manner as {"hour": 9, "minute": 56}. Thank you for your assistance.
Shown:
{"hour": 5, "minute": 30}
